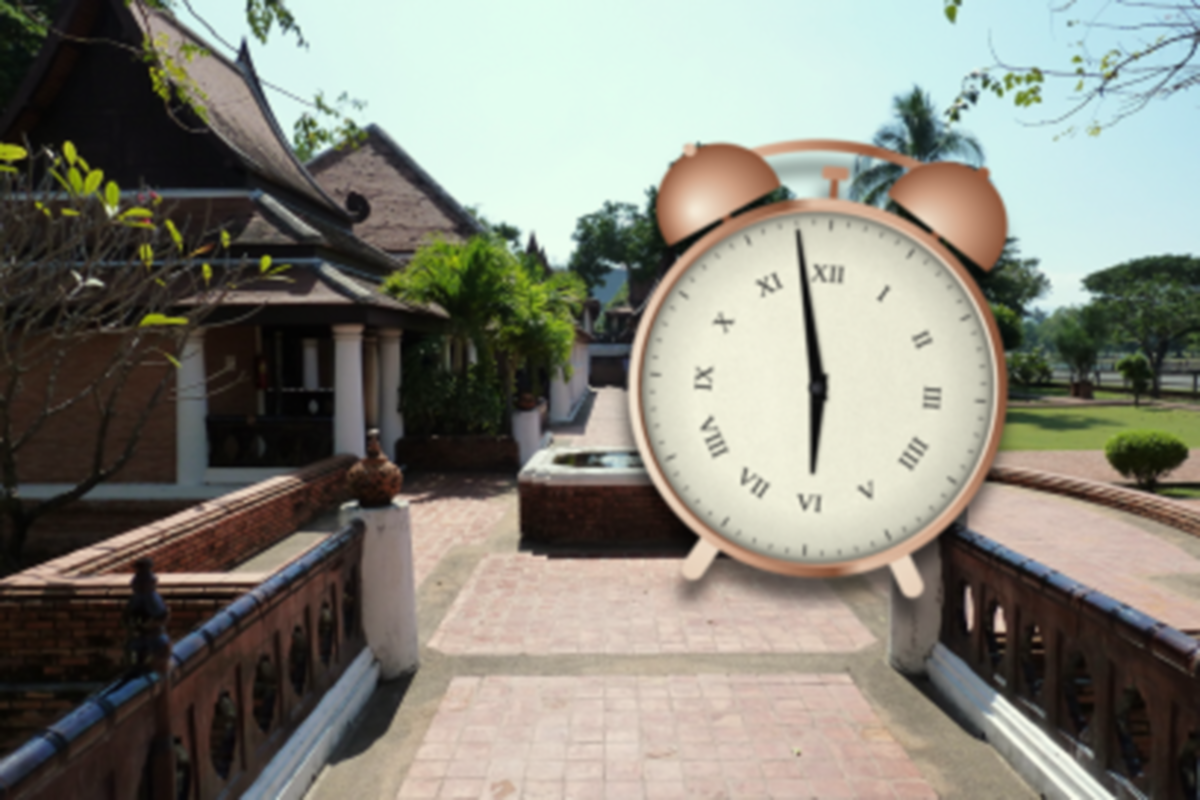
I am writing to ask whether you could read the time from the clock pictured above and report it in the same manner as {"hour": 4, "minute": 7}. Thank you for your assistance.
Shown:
{"hour": 5, "minute": 58}
